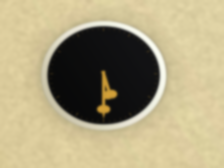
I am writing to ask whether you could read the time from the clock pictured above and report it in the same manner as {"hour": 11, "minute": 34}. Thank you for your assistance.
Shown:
{"hour": 5, "minute": 30}
